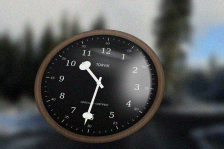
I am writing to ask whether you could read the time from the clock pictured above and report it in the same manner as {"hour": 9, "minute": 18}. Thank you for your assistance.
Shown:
{"hour": 10, "minute": 31}
